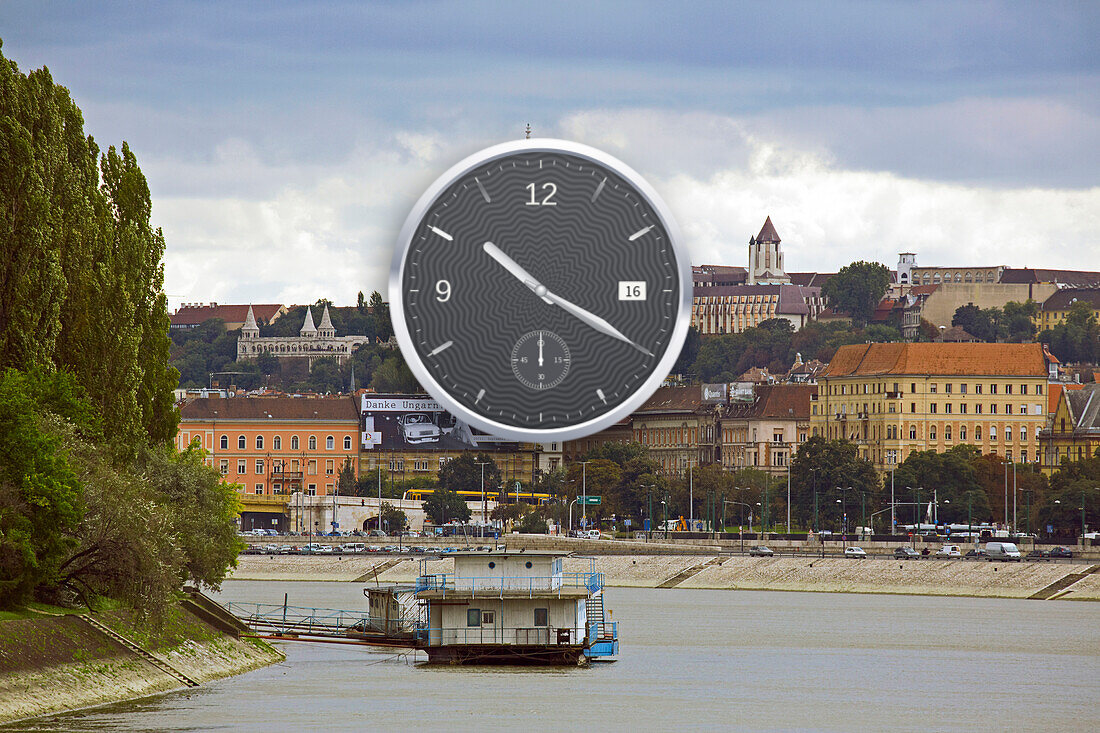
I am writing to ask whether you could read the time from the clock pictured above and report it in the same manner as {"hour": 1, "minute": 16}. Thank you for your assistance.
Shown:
{"hour": 10, "minute": 20}
